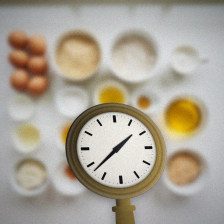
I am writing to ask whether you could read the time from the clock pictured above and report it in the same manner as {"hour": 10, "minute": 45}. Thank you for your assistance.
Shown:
{"hour": 1, "minute": 38}
